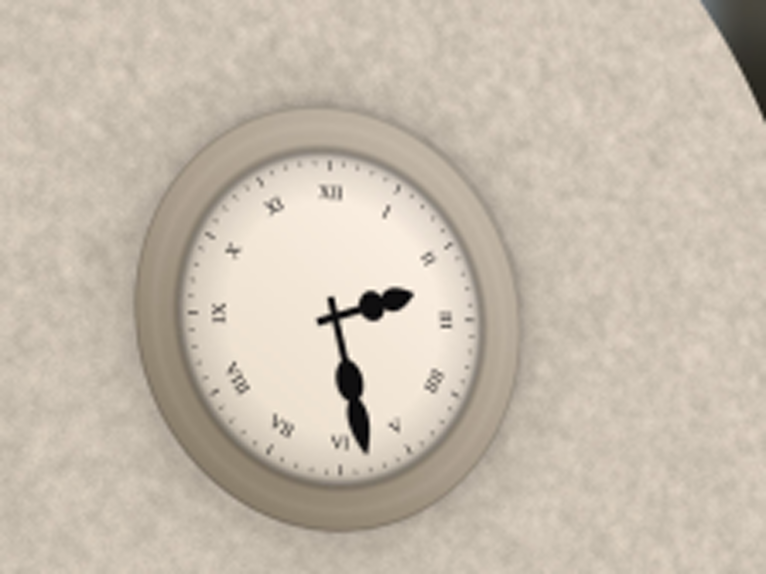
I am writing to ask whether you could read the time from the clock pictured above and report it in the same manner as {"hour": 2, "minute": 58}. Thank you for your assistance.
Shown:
{"hour": 2, "minute": 28}
